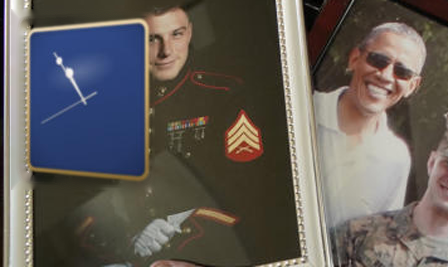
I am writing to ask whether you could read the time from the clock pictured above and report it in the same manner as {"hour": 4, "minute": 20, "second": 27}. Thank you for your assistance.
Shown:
{"hour": 10, "minute": 53, "second": 41}
